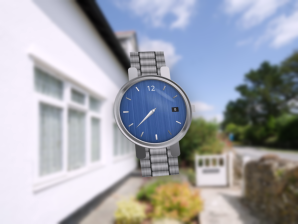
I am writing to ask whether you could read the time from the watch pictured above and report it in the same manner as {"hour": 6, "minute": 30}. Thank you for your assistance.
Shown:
{"hour": 7, "minute": 38}
